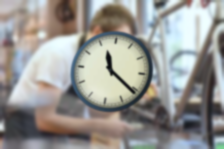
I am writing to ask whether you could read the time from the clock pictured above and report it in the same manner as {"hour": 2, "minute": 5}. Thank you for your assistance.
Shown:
{"hour": 11, "minute": 21}
